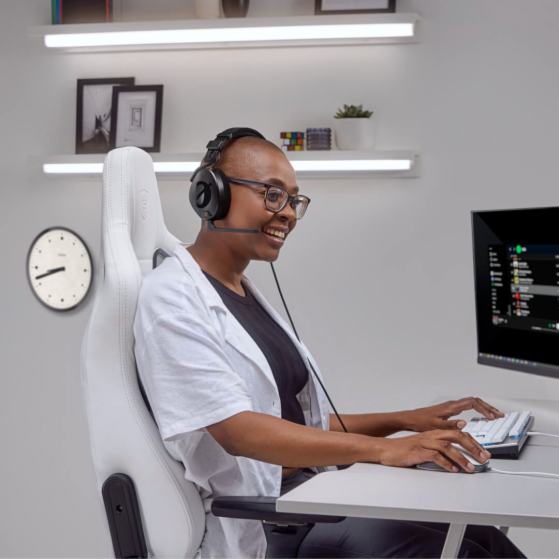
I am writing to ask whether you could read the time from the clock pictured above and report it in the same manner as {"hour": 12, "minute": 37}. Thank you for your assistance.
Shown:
{"hour": 8, "minute": 42}
